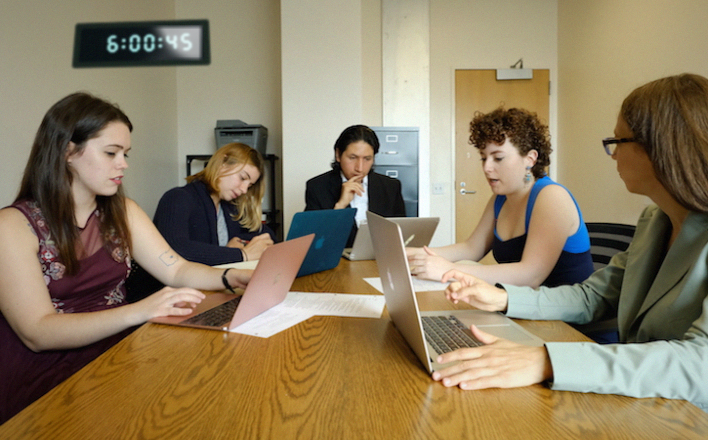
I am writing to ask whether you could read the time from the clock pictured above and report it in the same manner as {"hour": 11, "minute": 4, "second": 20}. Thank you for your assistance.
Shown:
{"hour": 6, "minute": 0, "second": 45}
